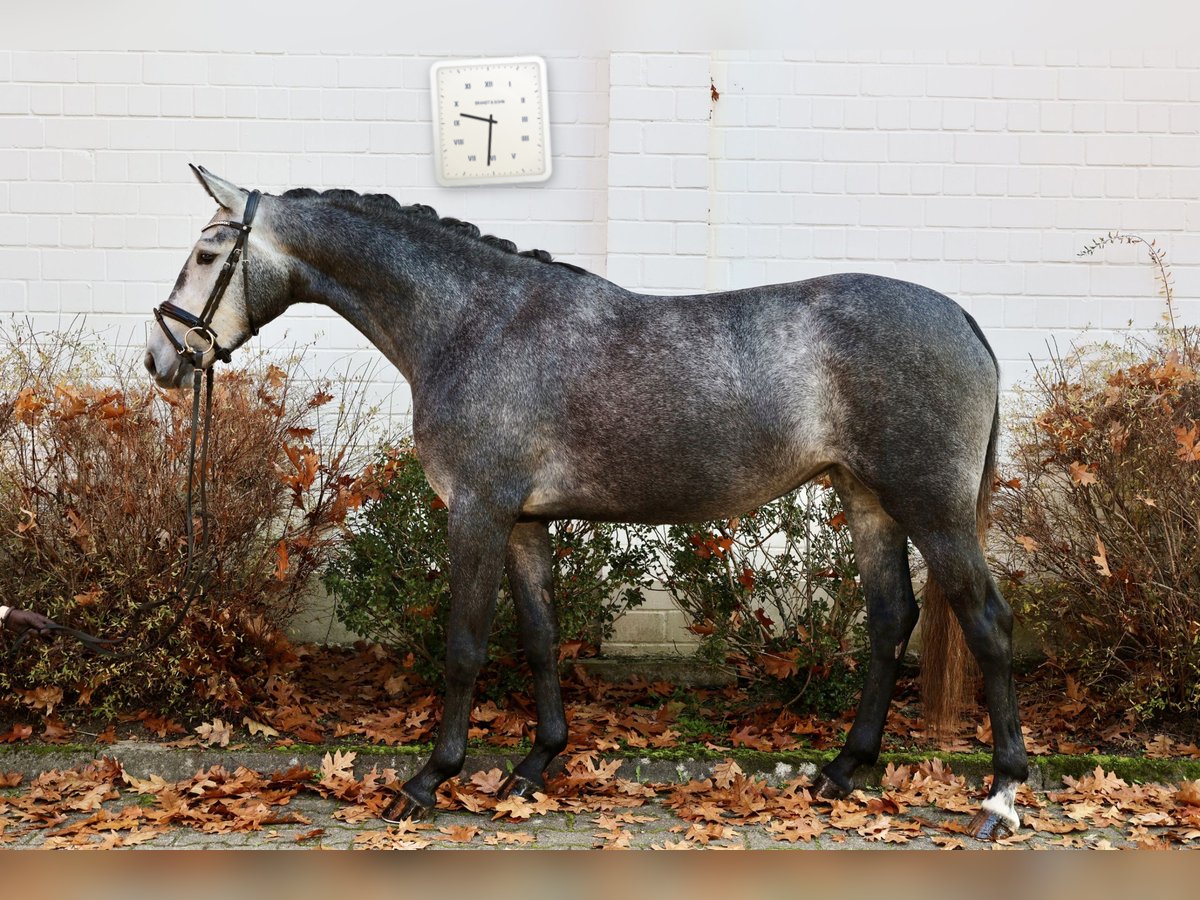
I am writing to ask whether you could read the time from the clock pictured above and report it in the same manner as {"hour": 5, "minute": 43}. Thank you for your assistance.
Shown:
{"hour": 9, "minute": 31}
